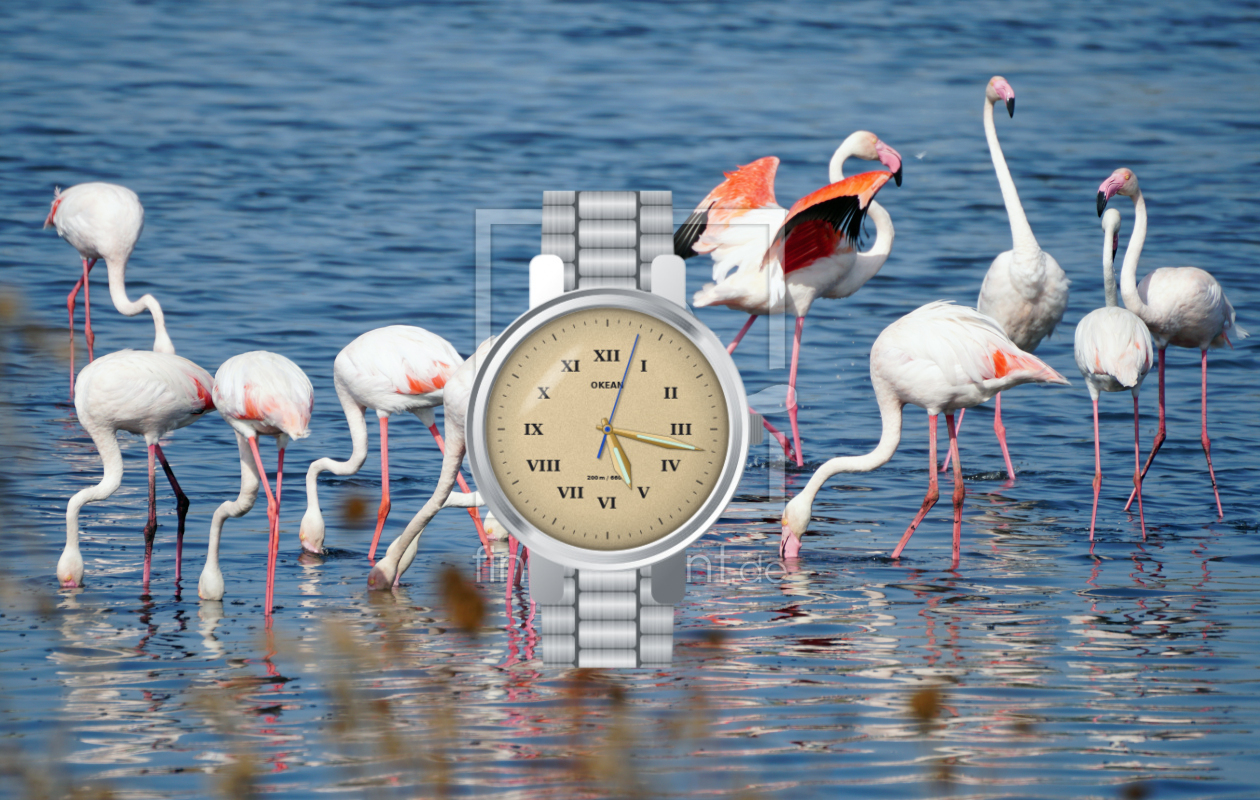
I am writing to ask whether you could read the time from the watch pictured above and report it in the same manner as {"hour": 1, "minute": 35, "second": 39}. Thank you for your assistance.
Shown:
{"hour": 5, "minute": 17, "second": 3}
